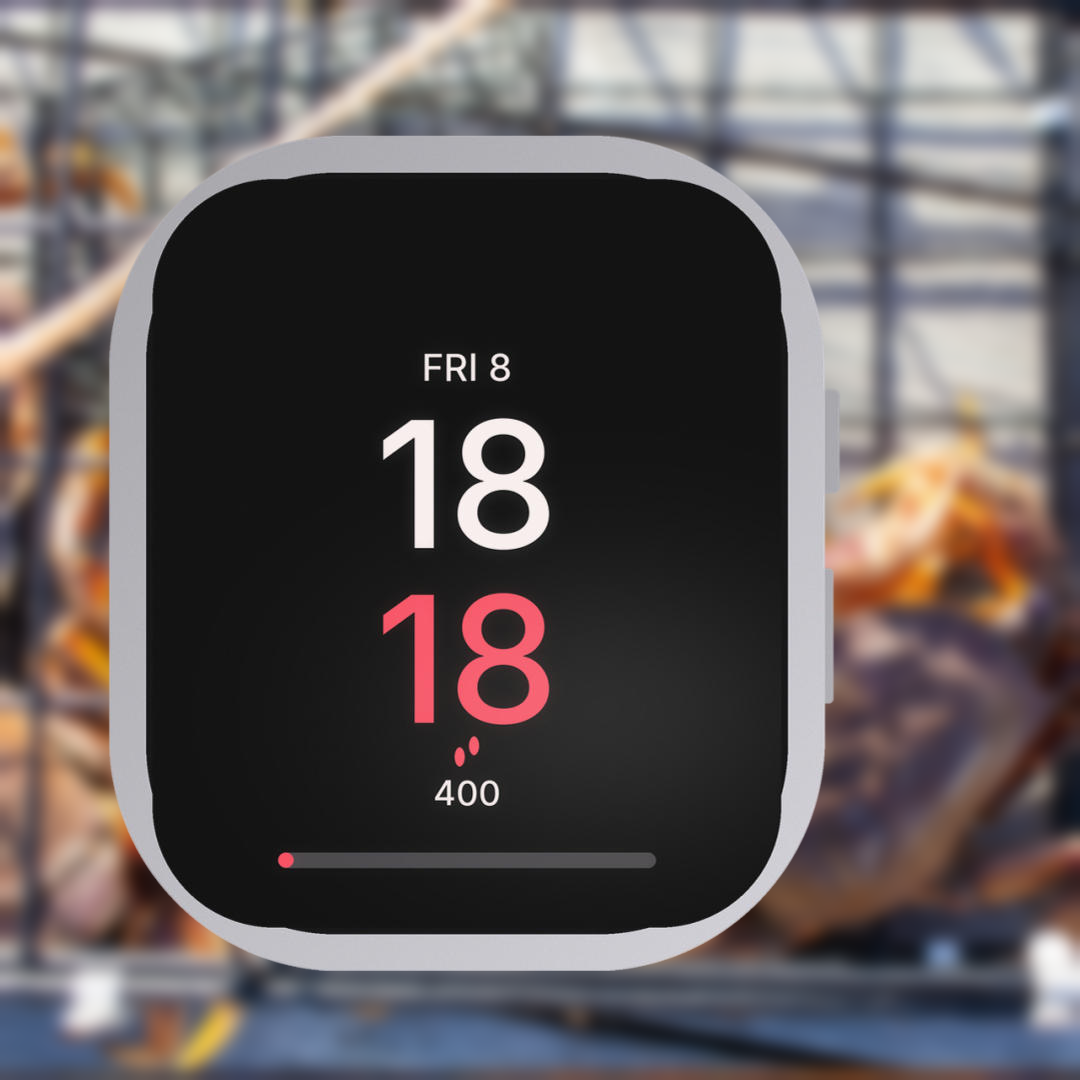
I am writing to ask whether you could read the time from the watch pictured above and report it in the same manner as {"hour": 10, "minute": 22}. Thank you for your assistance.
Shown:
{"hour": 18, "minute": 18}
